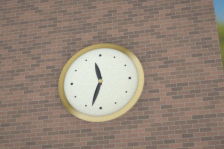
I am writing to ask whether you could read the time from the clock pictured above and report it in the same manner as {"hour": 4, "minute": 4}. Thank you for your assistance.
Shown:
{"hour": 11, "minute": 33}
